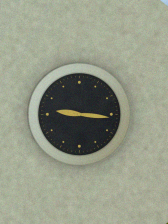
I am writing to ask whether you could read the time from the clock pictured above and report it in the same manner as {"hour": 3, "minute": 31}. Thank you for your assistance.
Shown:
{"hour": 9, "minute": 16}
